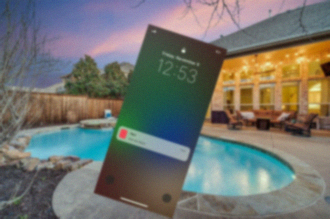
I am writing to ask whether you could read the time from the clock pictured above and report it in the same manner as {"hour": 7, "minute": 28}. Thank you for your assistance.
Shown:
{"hour": 12, "minute": 53}
